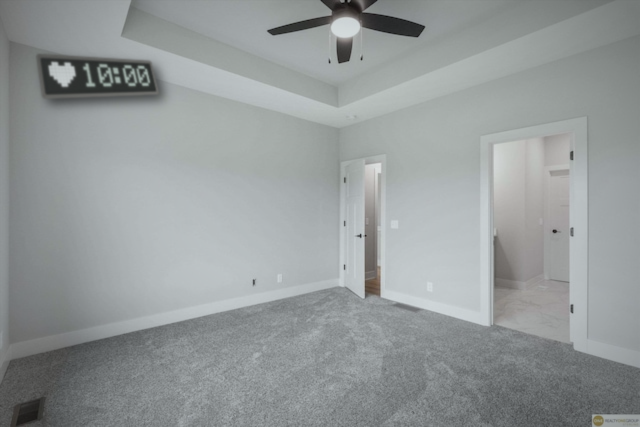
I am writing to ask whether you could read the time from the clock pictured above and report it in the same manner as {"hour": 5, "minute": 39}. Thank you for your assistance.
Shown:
{"hour": 10, "minute": 0}
